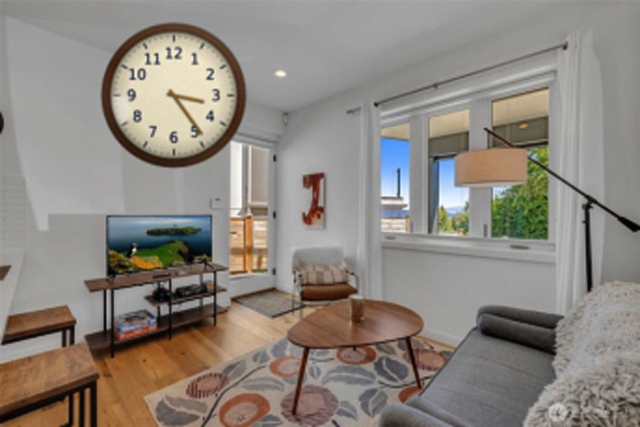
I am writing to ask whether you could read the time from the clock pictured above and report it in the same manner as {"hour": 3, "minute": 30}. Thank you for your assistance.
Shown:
{"hour": 3, "minute": 24}
